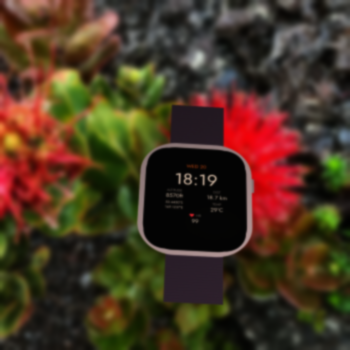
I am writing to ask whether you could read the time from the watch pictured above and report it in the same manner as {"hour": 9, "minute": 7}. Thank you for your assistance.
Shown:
{"hour": 18, "minute": 19}
